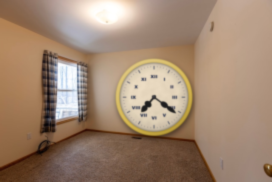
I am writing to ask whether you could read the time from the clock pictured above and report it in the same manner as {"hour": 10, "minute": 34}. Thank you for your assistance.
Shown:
{"hour": 7, "minute": 21}
